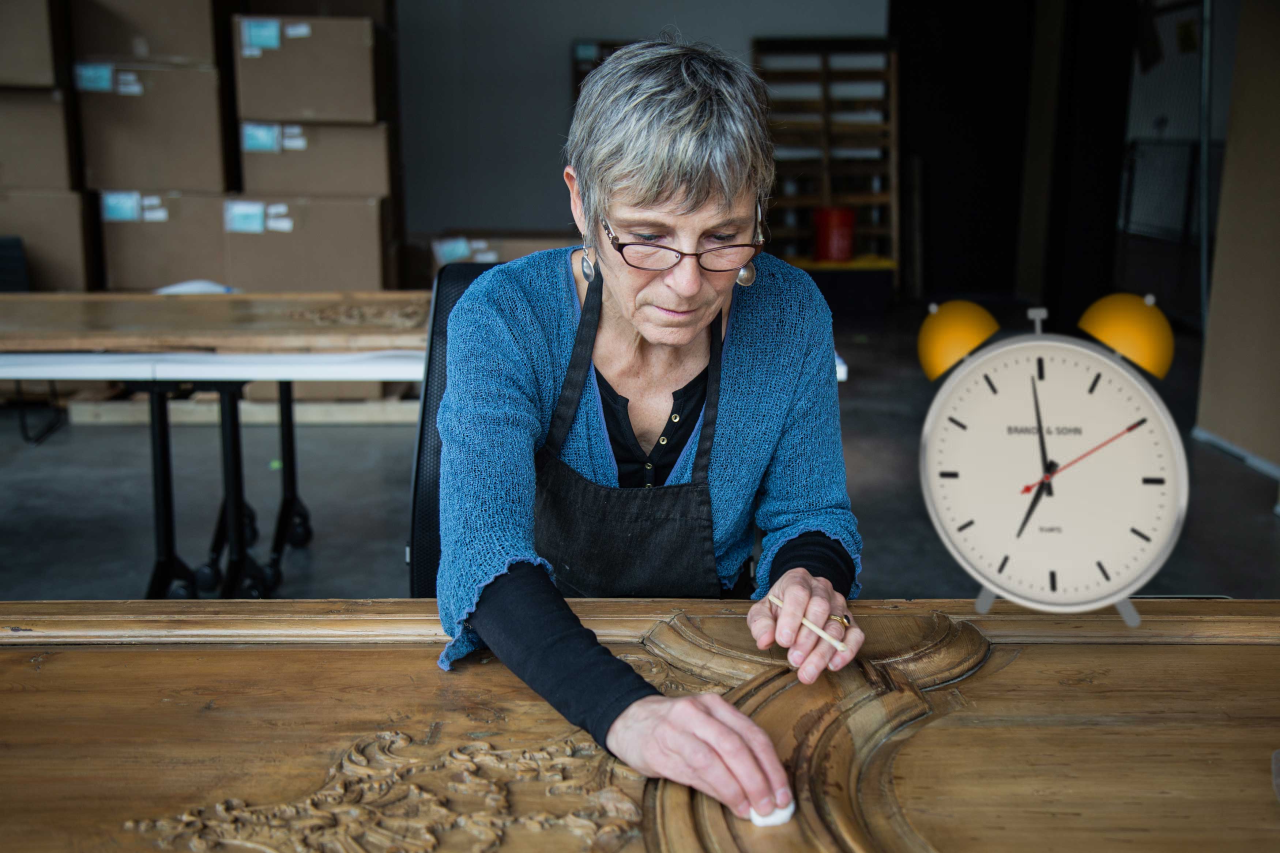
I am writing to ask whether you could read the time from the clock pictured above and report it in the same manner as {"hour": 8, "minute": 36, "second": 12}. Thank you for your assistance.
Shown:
{"hour": 6, "minute": 59, "second": 10}
